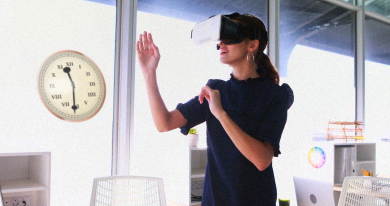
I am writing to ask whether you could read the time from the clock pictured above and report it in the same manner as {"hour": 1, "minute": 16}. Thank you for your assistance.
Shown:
{"hour": 11, "minute": 31}
